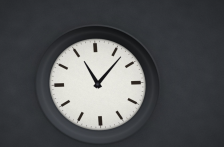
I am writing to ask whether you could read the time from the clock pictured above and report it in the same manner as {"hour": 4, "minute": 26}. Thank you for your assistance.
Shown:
{"hour": 11, "minute": 7}
